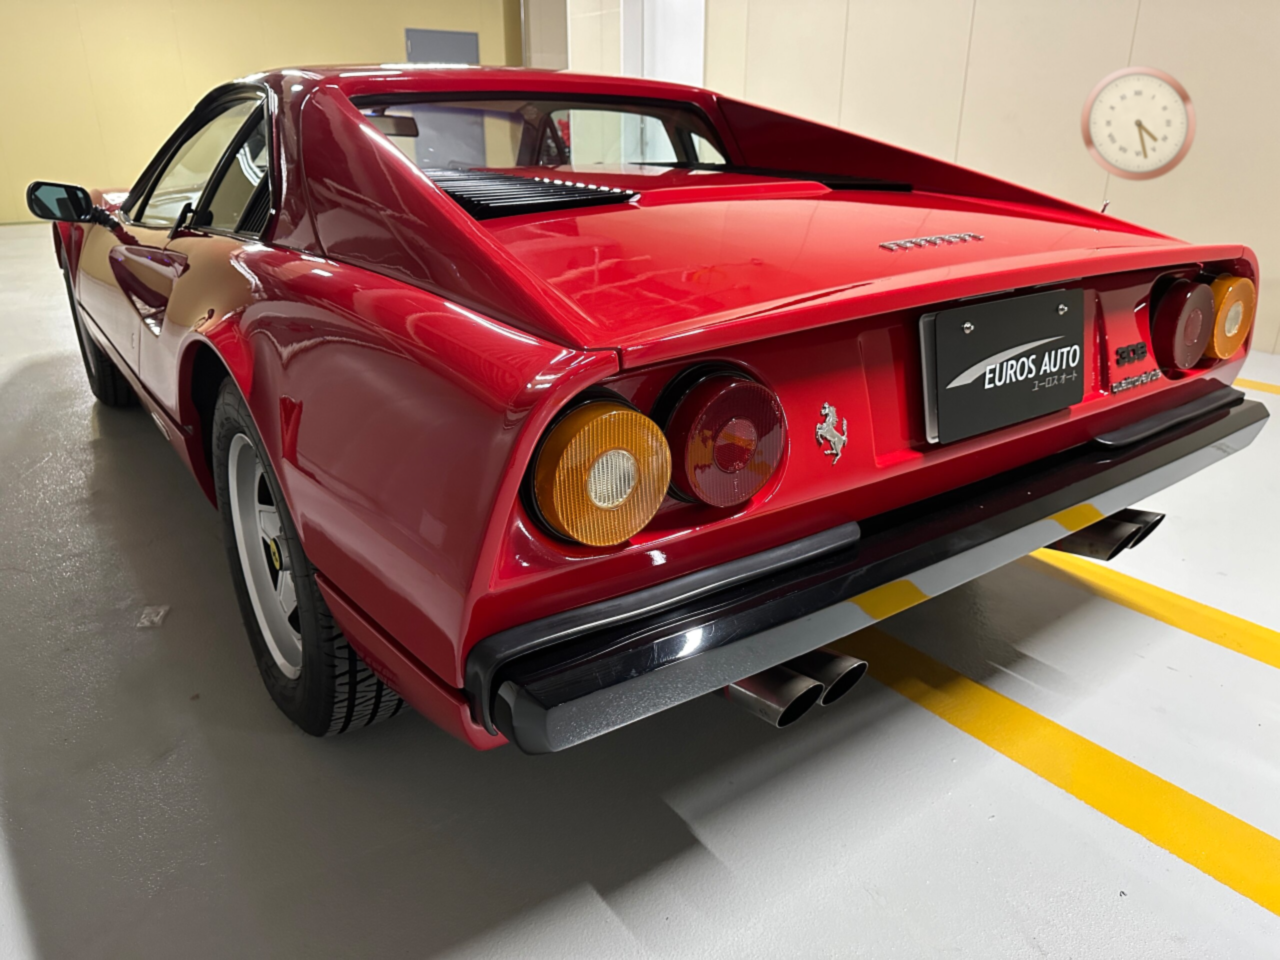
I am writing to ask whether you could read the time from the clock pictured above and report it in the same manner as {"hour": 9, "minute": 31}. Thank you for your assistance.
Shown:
{"hour": 4, "minute": 28}
